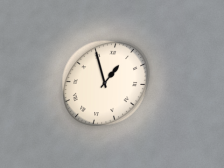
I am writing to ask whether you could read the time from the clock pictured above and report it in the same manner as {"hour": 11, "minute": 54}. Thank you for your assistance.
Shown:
{"hour": 12, "minute": 55}
